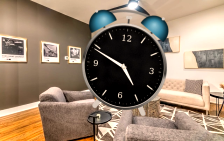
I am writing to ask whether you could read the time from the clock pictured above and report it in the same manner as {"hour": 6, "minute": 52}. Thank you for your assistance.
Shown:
{"hour": 4, "minute": 49}
